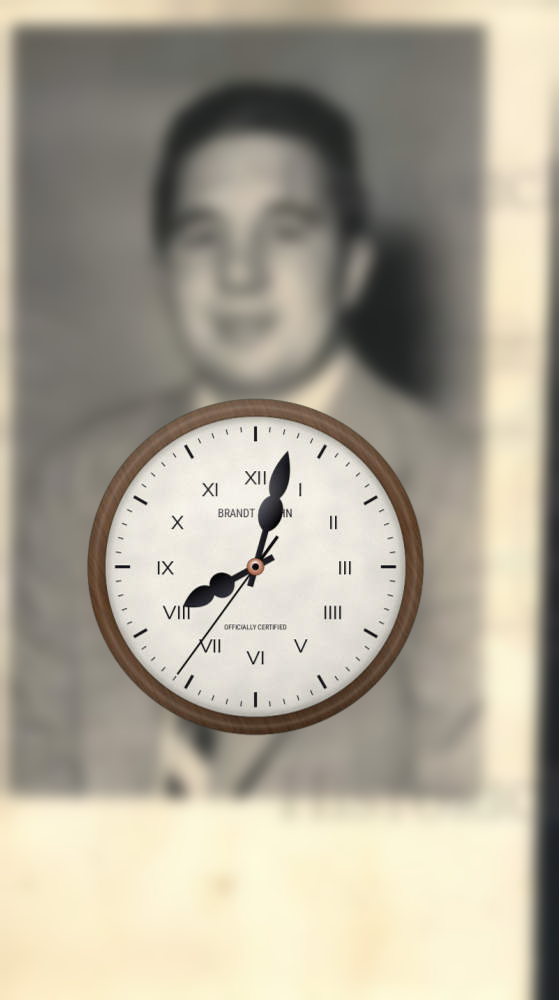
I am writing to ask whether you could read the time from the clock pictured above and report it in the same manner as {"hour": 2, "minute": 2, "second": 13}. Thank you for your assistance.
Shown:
{"hour": 8, "minute": 2, "second": 36}
